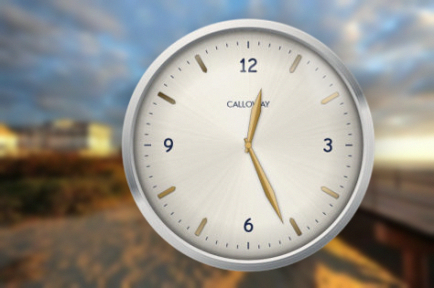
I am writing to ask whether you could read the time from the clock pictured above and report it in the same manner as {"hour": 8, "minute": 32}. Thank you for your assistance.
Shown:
{"hour": 12, "minute": 26}
